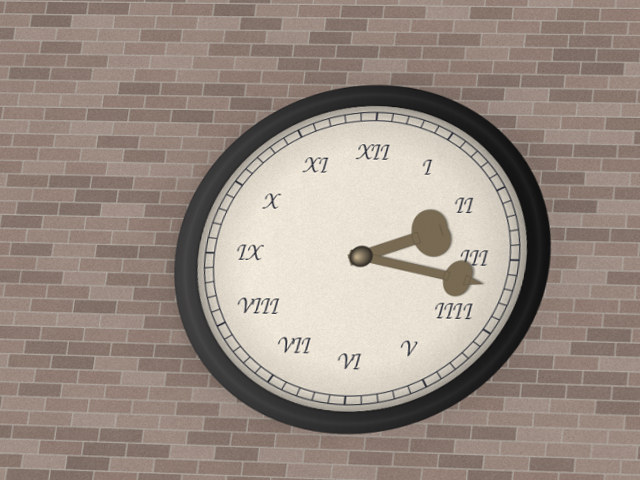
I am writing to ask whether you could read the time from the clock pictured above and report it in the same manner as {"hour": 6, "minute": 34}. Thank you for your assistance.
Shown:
{"hour": 2, "minute": 17}
